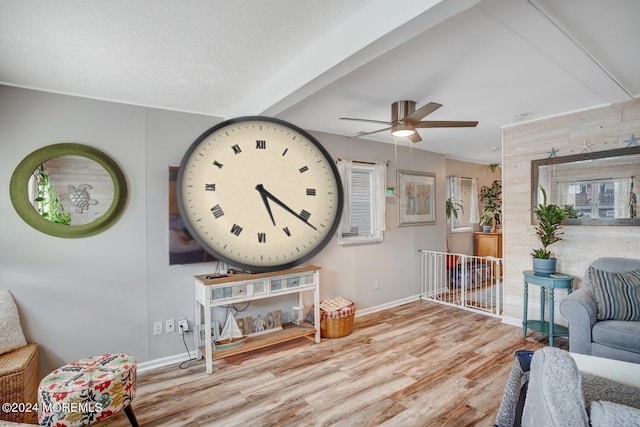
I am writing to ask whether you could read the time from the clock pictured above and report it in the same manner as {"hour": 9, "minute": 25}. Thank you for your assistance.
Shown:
{"hour": 5, "minute": 21}
